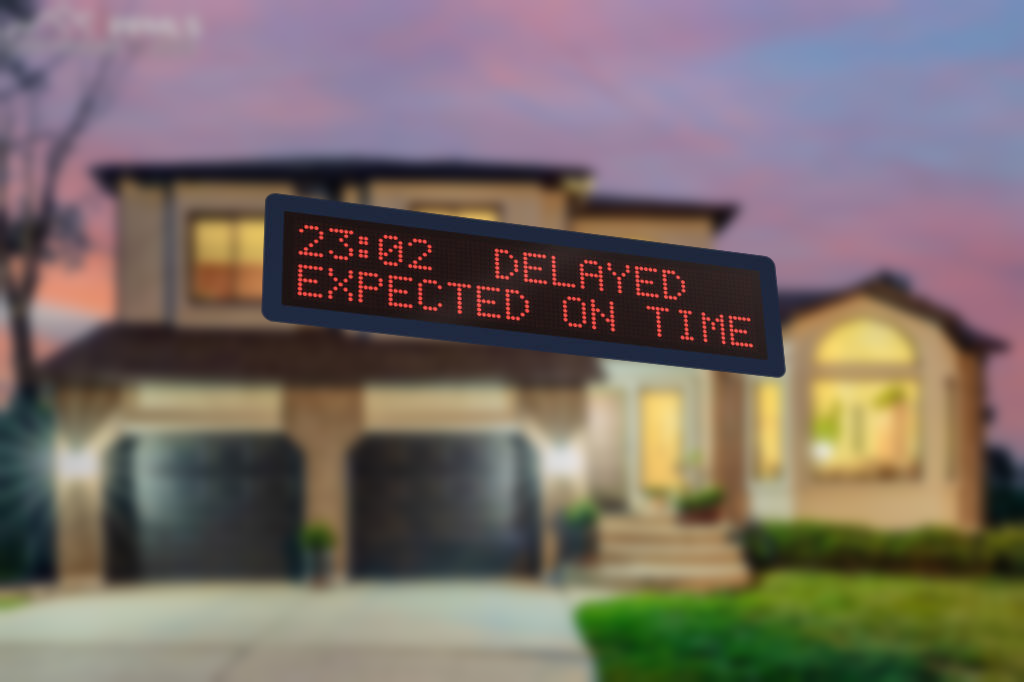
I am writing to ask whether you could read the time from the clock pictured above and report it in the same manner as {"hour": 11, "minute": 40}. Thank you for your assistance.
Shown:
{"hour": 23, "minute": 2}
